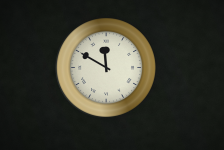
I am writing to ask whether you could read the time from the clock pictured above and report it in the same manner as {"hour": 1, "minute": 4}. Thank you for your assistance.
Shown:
{"hour": 11, "minute": 50}
